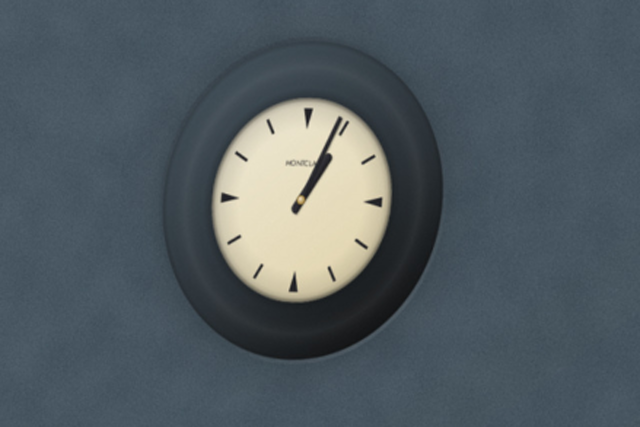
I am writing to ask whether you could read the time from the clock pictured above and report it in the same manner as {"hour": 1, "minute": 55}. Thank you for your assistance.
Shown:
{"hour": 1, "minute": 4}
